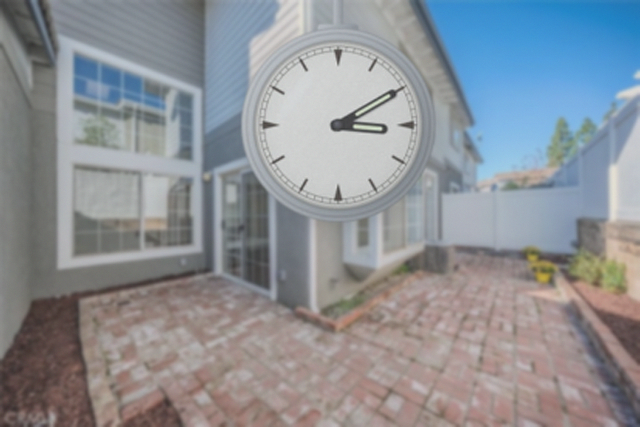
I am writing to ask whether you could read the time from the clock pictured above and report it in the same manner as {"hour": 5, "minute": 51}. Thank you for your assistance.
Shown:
{"hour": 3, "minute": 10}
